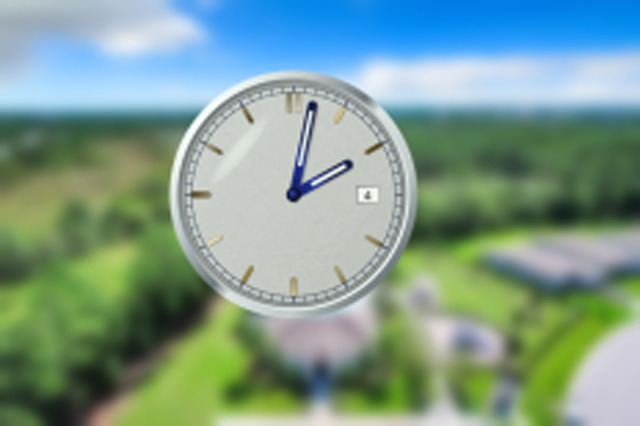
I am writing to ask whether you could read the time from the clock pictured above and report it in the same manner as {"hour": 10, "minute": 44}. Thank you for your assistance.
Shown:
{"hour": 2, "minute": 2}
